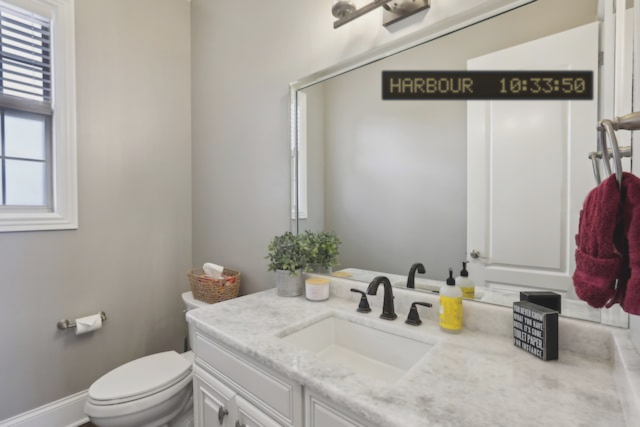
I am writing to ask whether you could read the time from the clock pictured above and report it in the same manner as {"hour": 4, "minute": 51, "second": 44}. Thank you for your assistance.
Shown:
{"hour": 10, "minute": 33, "second": 50}
